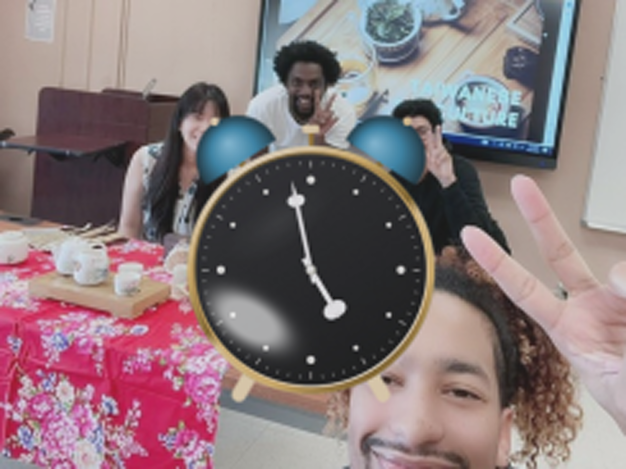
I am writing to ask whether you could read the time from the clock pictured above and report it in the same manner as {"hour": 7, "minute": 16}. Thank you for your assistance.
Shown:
{"hour": 4, "minute": 58}
